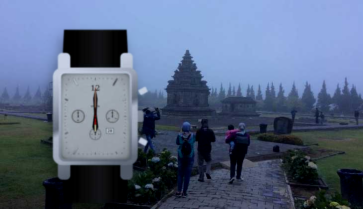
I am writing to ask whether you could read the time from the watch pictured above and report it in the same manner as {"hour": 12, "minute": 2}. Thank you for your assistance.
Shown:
{"hour": 6, "minute": 0}
